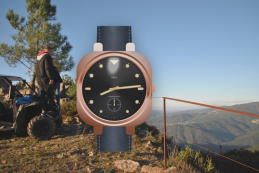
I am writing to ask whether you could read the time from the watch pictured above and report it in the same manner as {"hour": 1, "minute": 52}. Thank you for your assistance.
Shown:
{"hour": 8, "minute": 14}
